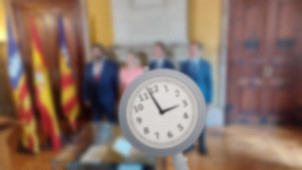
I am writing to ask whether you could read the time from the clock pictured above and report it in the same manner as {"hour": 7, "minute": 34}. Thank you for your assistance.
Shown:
{"hour": 2, "minute": 58}
